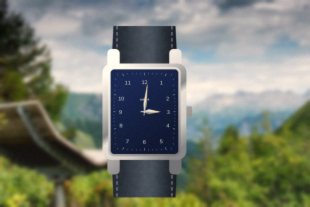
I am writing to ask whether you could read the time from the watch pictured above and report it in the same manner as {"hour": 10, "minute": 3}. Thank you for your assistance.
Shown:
{"hour": 3, "minute": 1}
